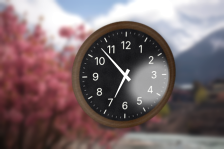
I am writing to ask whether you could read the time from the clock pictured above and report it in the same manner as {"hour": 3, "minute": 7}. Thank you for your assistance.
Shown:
{"hour": 6, "minute": 53}
